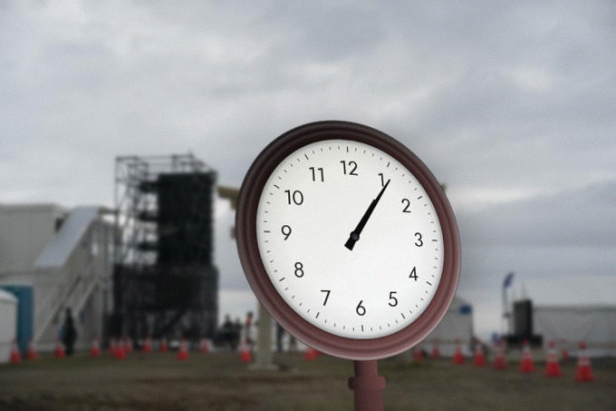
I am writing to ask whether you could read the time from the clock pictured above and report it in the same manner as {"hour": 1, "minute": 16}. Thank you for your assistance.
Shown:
{"hour": 1, "minute": 6}
